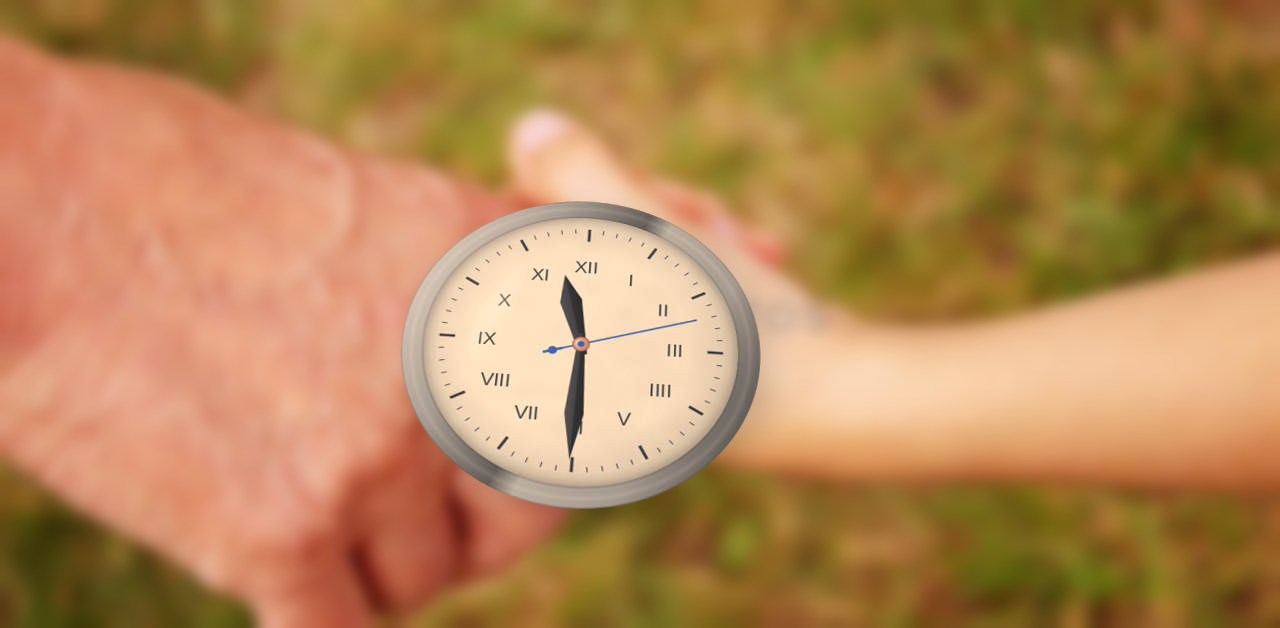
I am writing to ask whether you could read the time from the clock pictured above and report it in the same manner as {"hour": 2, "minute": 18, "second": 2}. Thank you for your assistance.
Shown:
{"hour": 11, "minute": 30, "second": 12}
